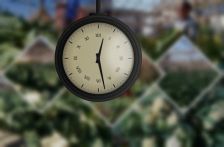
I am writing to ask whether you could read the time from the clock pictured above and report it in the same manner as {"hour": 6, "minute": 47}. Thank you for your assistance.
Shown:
{"hour": 12, "minute": 28}
